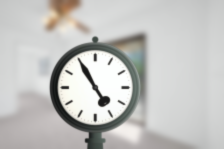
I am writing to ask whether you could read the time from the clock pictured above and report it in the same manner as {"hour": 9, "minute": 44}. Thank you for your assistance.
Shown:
{"hour": 4, "minute": 55}
